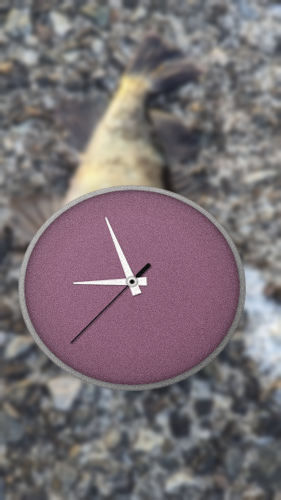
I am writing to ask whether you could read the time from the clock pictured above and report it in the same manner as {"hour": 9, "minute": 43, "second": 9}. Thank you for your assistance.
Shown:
{"hour": 8, "minute": 56, "second": 37}
